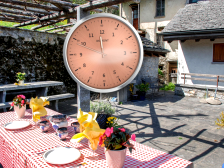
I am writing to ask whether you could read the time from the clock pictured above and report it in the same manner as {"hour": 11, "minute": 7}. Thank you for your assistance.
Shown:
{"hour": 11, "minute": 49}
